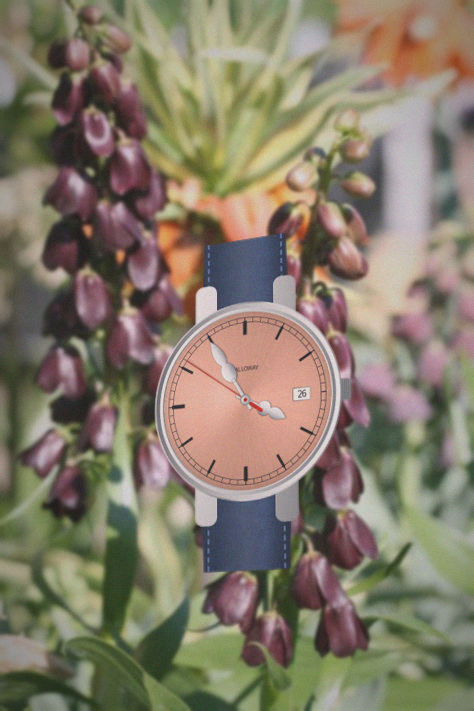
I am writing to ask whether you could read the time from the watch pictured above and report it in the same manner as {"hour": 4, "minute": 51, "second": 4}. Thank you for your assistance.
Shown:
{"hour": 3, "minute": 54, "second": 51}
